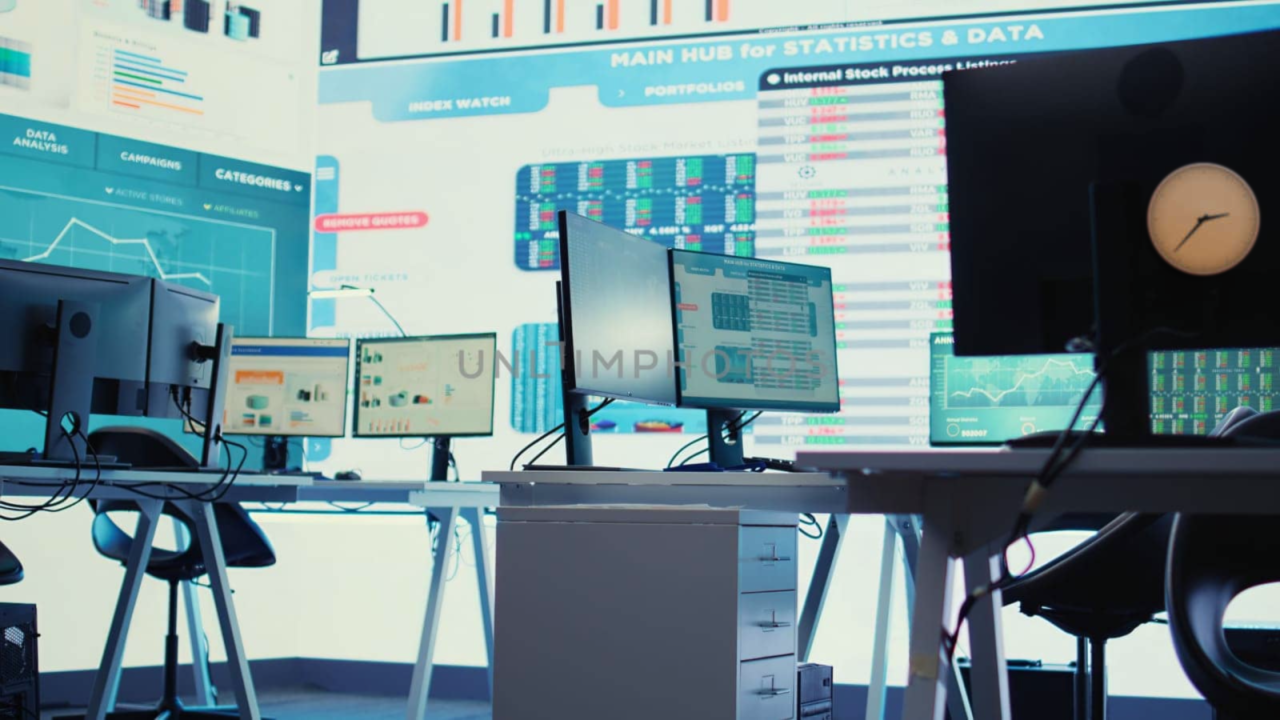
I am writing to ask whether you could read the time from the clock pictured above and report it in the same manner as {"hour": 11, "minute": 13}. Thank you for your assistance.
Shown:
{"hour": 2, "minute": 37}
